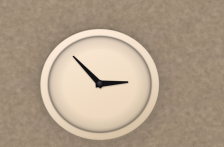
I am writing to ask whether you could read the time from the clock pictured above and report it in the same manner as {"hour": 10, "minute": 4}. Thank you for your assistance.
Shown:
{"hour": 2, "minute": 53}
